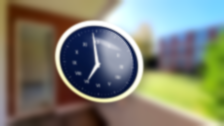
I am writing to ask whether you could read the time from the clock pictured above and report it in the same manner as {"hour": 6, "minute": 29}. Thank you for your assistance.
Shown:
{"hour": 6, "minute": 59}
